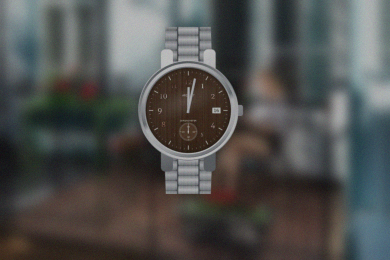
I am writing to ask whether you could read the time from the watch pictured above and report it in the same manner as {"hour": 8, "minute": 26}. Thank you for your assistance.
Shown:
{"hour": 12, "minute": 2}
